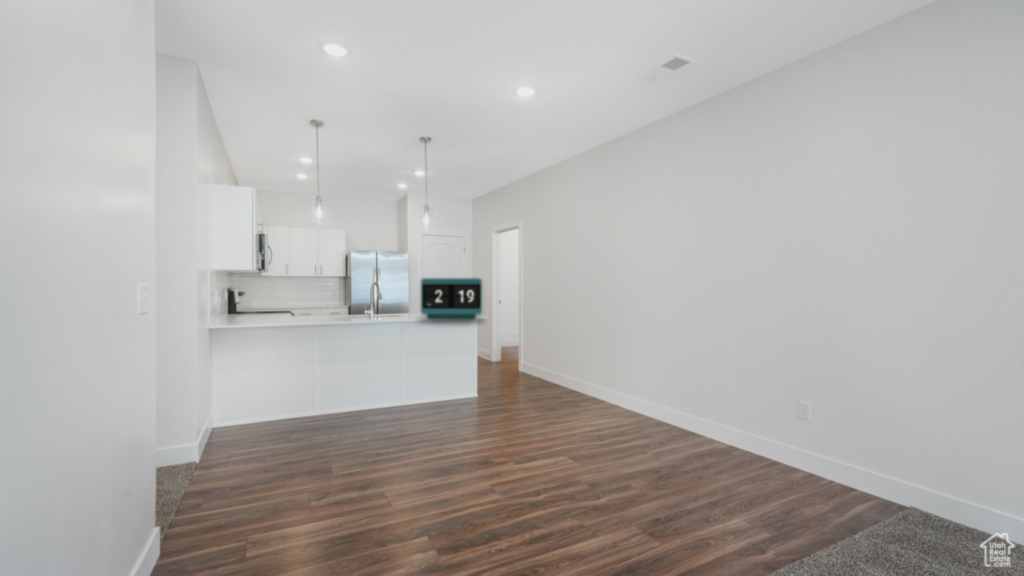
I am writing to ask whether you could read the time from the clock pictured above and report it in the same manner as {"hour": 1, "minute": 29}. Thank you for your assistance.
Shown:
{"hour": 2, "minute": 19}
